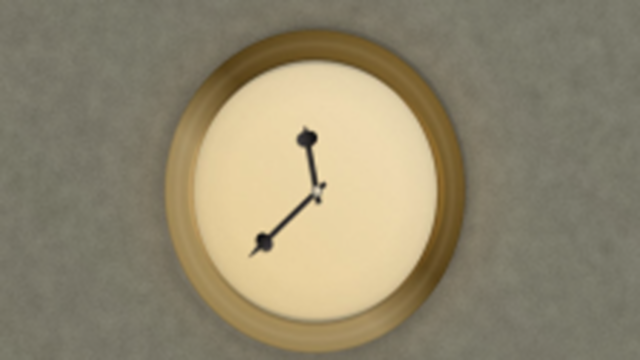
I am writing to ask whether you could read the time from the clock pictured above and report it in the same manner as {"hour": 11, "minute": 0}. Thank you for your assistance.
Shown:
{"hour": 11, "minute": 38}
